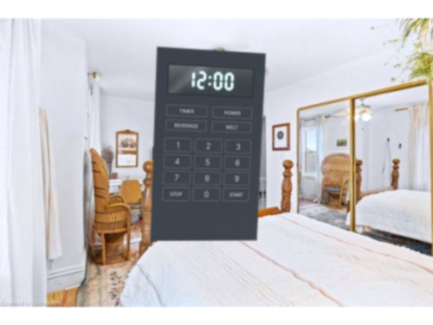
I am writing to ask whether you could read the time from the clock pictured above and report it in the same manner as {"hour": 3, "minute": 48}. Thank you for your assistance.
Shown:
{"hour": 12, "minute": 0}
